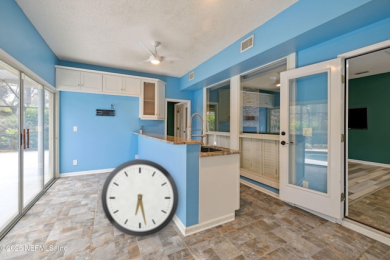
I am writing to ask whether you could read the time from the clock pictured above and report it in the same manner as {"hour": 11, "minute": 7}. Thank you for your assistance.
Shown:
{"hour": 6, "minute": 28}
